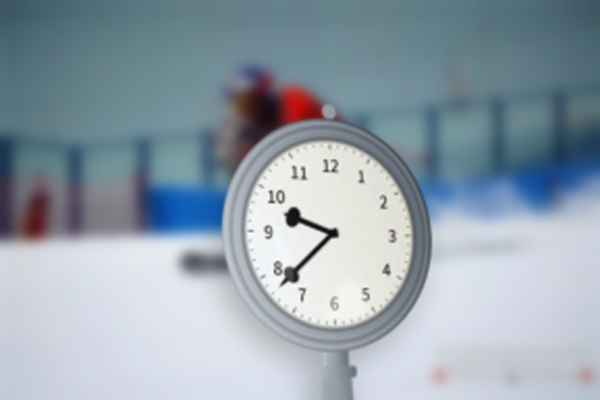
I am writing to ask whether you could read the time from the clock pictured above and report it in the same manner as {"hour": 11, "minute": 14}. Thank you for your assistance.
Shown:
{"hour": 9, "minute": 38}
